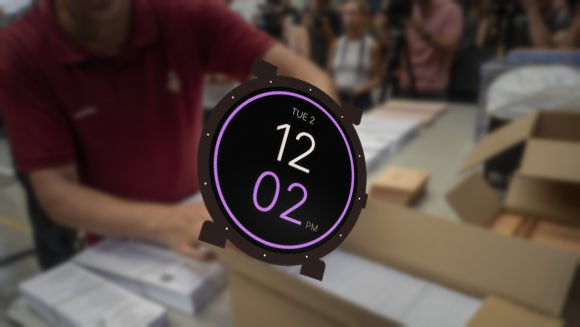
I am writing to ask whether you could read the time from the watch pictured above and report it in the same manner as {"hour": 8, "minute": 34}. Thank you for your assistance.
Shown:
{"hour": 12, "minute": 2}
